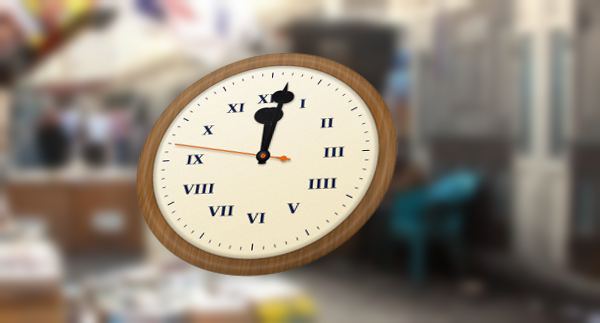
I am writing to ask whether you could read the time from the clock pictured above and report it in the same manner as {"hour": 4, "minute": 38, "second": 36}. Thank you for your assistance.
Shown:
{"hour": 12, "minute": 1, "second": 47}
